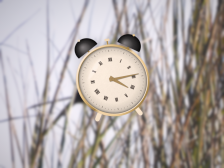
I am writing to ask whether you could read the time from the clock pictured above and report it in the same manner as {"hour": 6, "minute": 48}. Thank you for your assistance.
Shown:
{"hour": 4, "minute": 14}
